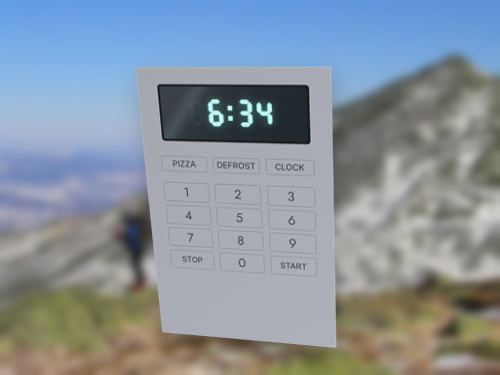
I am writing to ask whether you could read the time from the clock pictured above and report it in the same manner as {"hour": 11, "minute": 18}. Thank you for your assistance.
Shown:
{"hour": 6, "minute": 34}
